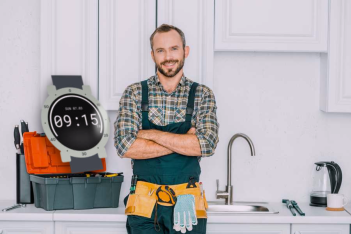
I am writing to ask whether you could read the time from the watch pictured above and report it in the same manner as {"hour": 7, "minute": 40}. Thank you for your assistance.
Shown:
{"hour": 9, "minute": 15}
